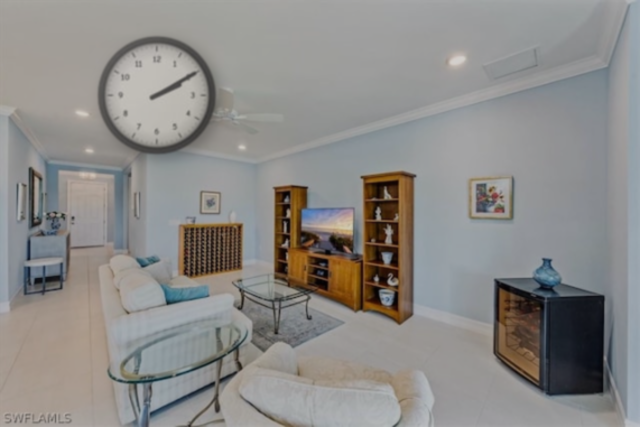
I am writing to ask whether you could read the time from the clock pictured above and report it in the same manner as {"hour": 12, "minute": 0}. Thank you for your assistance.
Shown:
{"hour": 2, "minute": 10}
